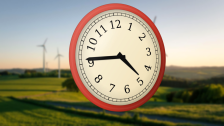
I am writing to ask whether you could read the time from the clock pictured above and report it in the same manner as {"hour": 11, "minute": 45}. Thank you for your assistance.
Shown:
{"hour": 4, "minute": 46}
